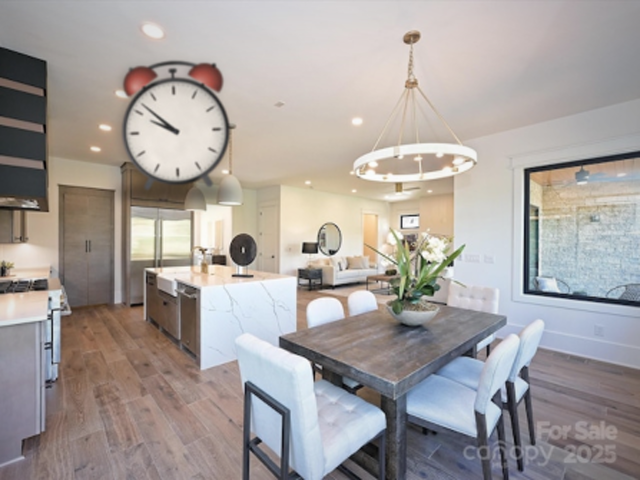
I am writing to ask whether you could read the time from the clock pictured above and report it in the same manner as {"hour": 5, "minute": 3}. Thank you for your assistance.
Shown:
{"hour": 9, "minute": 52}
